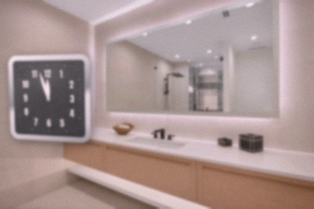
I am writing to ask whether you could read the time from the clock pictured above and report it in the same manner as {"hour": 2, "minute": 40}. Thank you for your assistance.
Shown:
{"hour": 11, "minute": 57}
